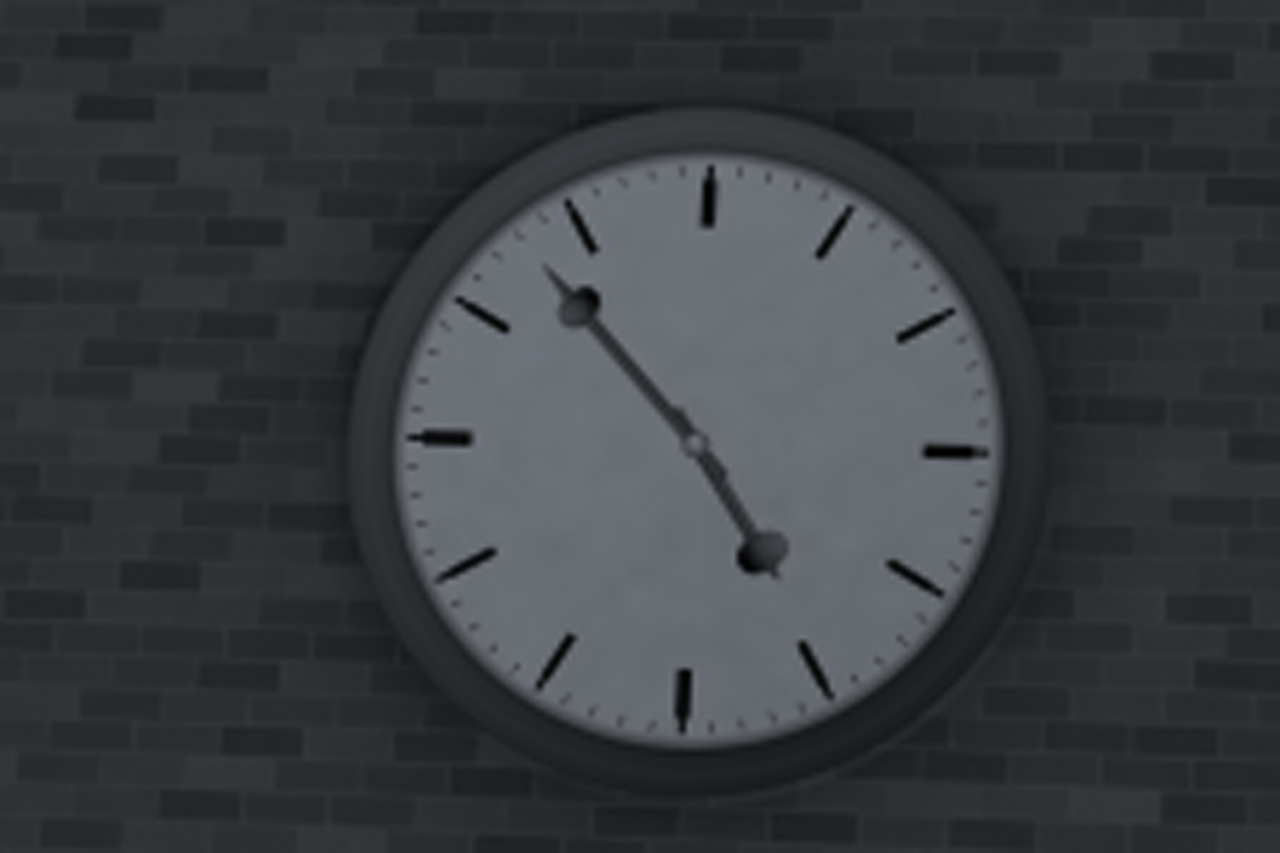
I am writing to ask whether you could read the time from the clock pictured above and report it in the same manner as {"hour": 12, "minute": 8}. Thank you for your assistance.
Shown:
{"hour": 4, "minute": 53}
